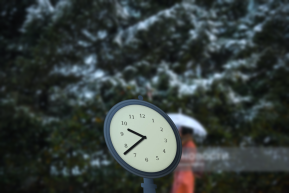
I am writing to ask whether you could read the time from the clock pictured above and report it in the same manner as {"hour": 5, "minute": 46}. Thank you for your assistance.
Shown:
{"hour": 9, "minute": 38}
